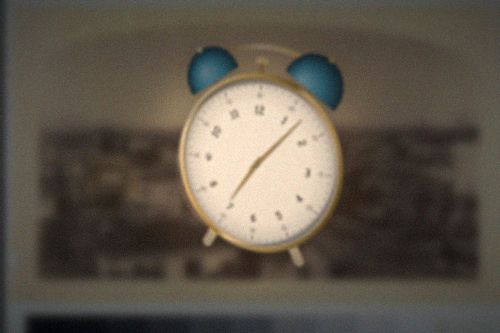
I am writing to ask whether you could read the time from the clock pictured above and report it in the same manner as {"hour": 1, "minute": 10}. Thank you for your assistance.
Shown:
{"hour": 7, "minute": 7}
